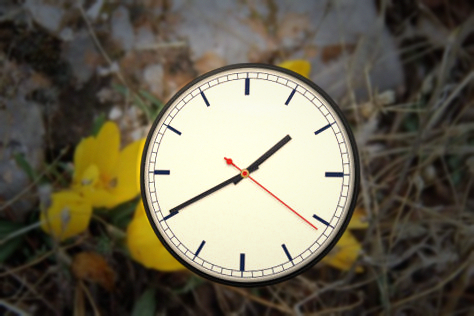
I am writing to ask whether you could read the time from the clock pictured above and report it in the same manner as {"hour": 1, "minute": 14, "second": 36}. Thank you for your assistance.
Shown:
{"hour": 1, "minute": 40, "second": 21}
